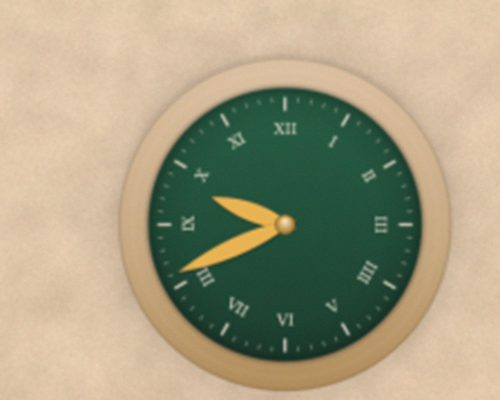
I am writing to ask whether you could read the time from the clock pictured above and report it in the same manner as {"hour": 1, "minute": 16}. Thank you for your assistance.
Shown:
{"hour": 9, "minute": 41}
